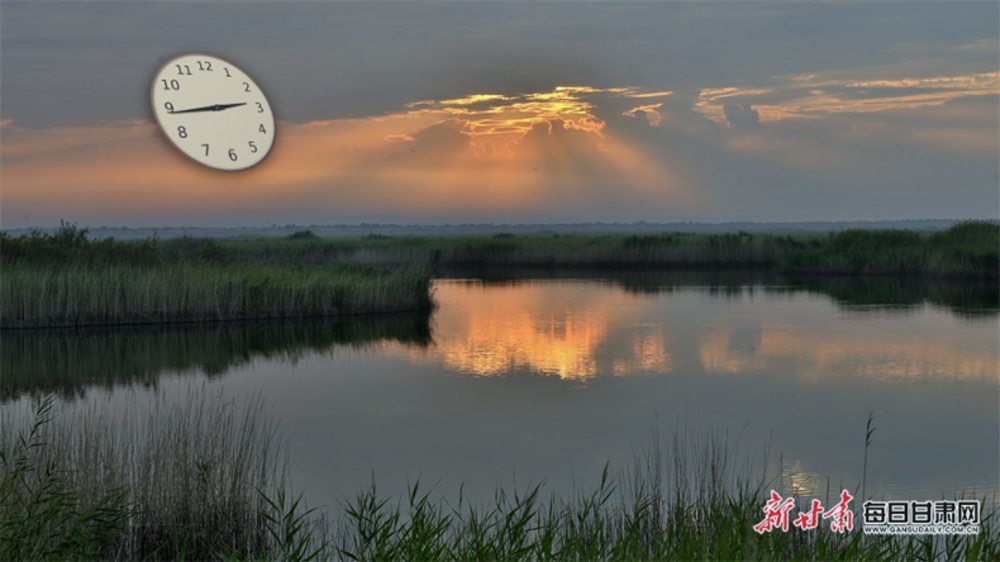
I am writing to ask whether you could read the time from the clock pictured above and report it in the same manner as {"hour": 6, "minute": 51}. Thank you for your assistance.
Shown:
{"hour": 2, "minute": 44}
